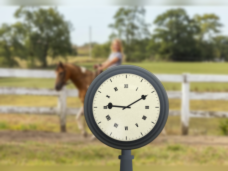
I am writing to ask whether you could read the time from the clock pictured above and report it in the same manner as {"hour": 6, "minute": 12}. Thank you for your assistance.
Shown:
{"hour": 9, "minute": 10}
